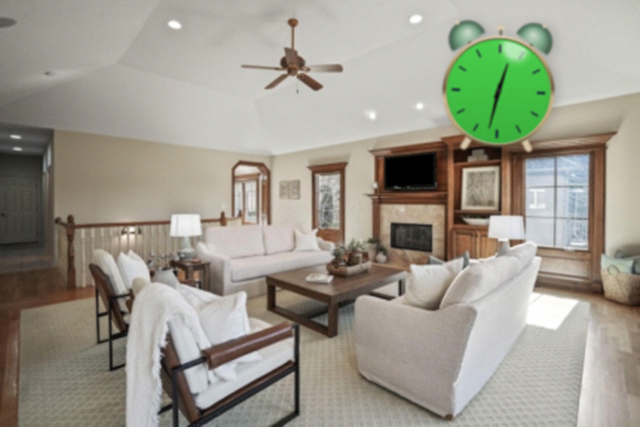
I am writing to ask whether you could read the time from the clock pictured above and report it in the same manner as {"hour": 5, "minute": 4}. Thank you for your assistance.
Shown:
{"hour": 12, "minute": 32}
